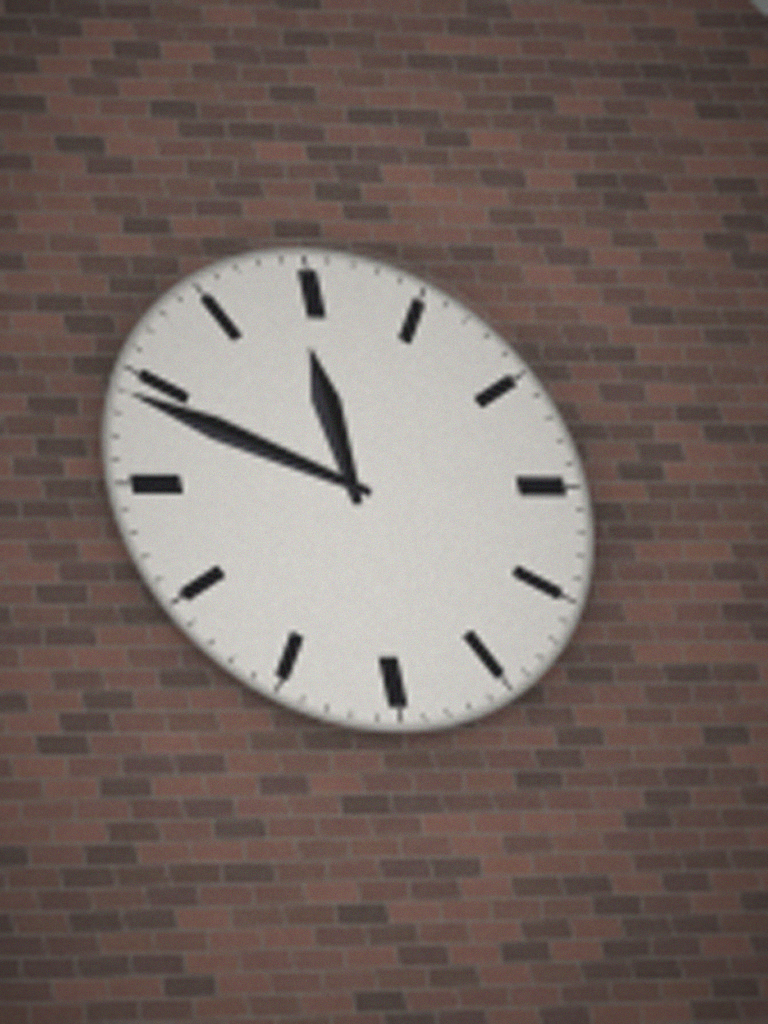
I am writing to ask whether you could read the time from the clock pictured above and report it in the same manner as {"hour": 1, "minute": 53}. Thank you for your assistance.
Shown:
{"hour": 11, "minute": 49}
